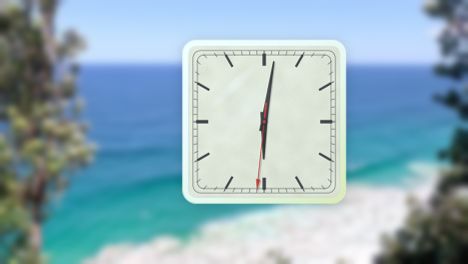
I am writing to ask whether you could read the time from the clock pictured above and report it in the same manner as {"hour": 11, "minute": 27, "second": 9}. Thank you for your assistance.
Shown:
{"hour": 6, "minute": 1, "second": 31}
